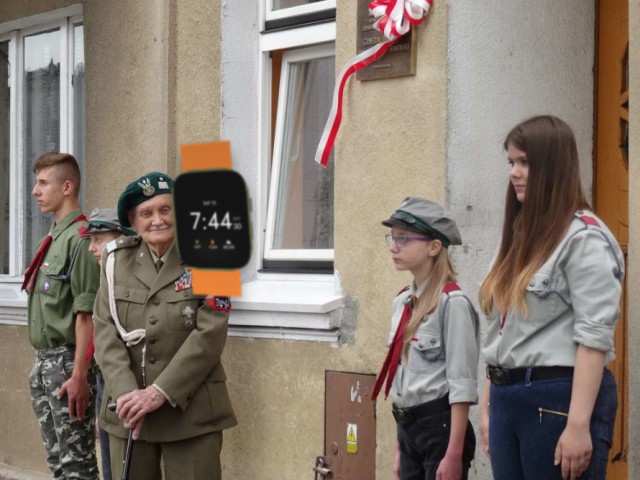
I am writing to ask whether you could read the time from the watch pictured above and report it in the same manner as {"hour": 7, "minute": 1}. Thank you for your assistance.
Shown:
{"hour": 7, "minute": 44}
